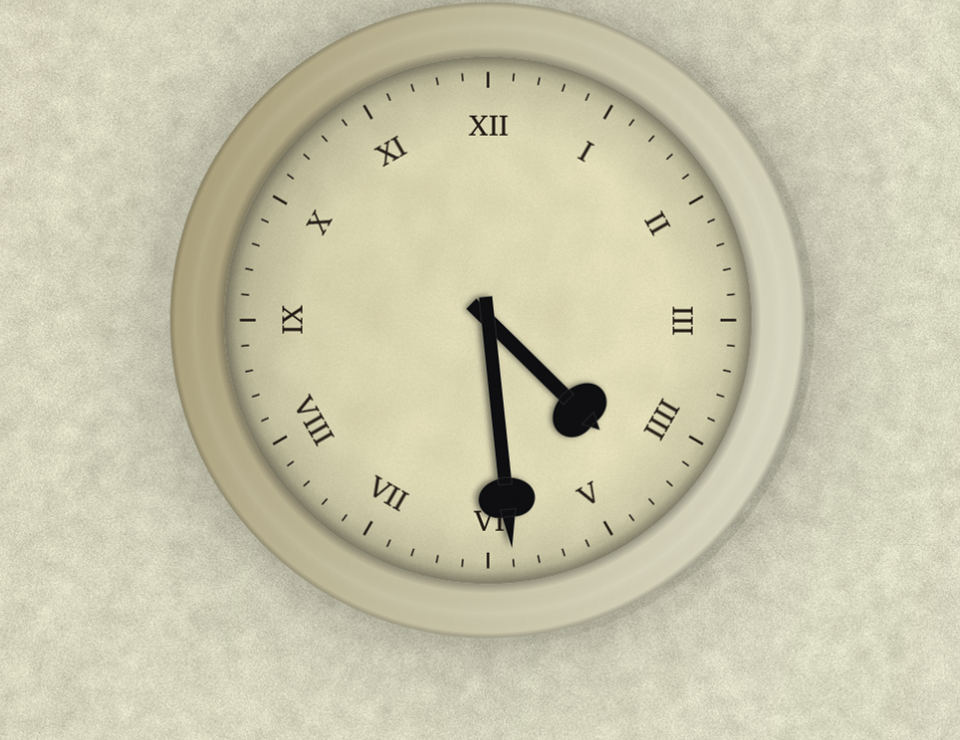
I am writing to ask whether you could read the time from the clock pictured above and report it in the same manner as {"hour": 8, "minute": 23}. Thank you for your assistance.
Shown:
{"hour": 4, "minute": 29}
